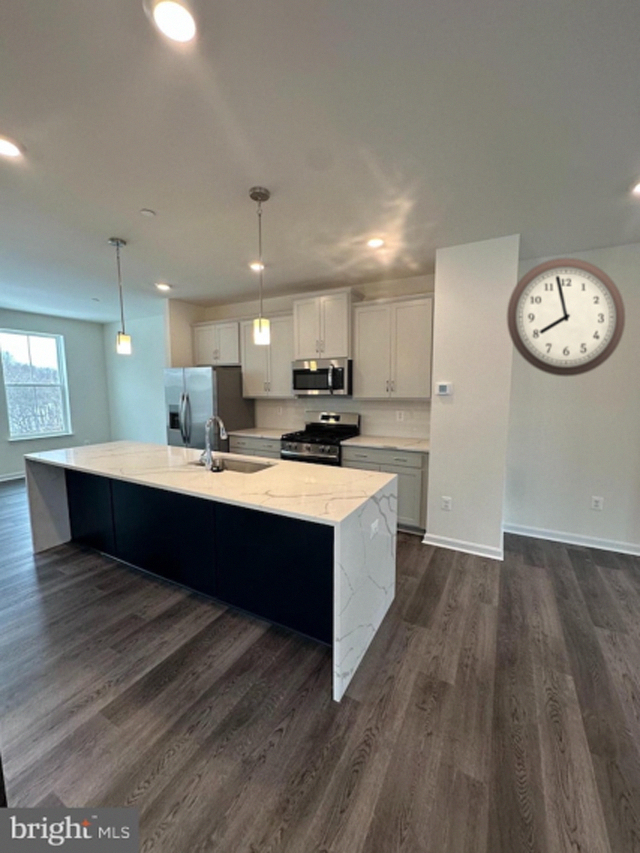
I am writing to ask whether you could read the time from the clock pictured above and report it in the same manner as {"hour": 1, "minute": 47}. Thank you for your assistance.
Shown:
{"hour": 7, "minute": 58}
